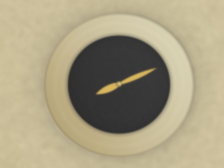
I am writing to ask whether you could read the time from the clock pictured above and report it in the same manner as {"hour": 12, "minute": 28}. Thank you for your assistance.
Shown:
{"hour": 8, "minute": 11}
